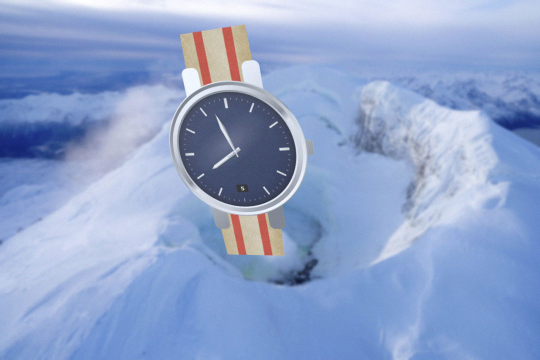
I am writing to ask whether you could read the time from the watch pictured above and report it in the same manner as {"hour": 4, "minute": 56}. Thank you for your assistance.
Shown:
{"hour": 7, "minute": 57}
